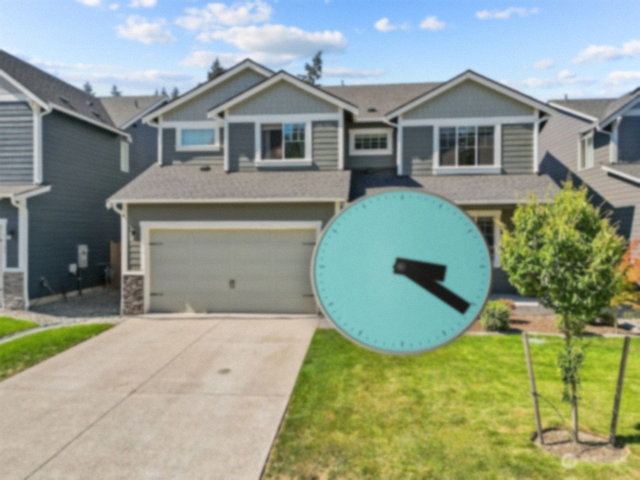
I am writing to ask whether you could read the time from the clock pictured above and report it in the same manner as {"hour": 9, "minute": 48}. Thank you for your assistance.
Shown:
{"hour": 3, "minute": 21}
